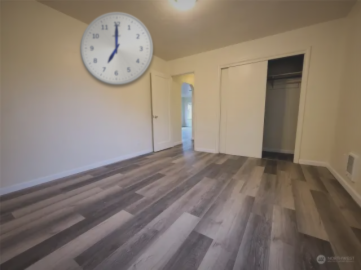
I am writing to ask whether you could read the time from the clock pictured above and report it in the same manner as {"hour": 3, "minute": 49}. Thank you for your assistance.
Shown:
{"hour": 7, "minute": 0}
